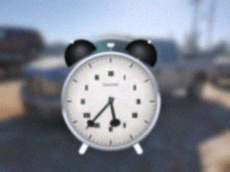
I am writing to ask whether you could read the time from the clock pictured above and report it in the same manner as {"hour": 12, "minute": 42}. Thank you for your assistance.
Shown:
{"hour": 5, "minute": 37}
